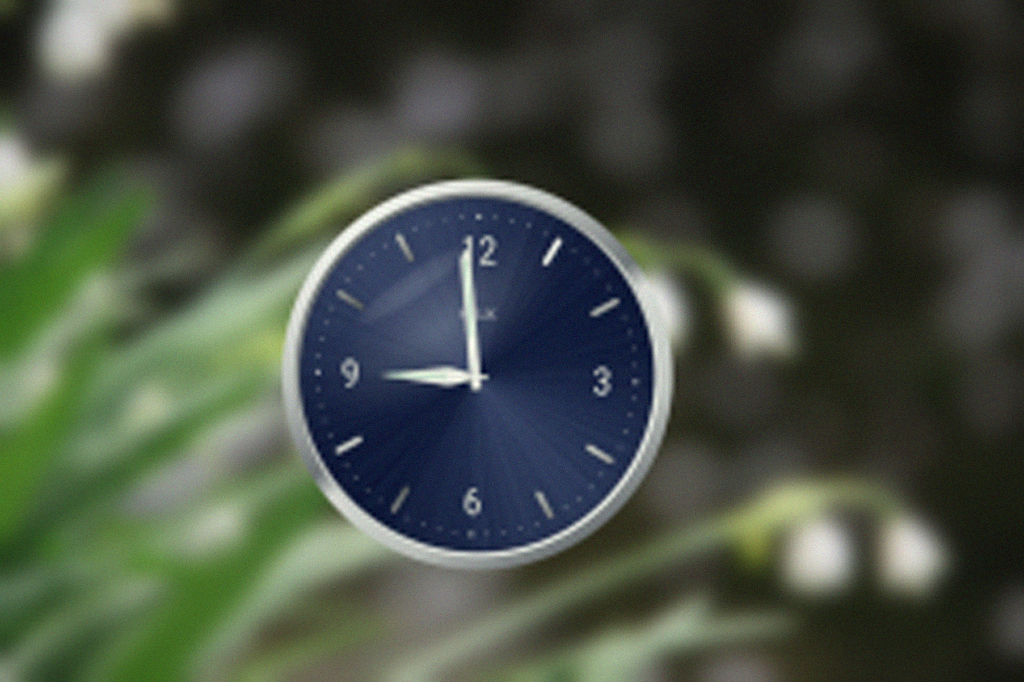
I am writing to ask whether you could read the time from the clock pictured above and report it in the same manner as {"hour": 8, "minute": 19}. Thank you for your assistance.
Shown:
{"hour": 8, "minute": 59}
